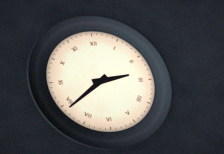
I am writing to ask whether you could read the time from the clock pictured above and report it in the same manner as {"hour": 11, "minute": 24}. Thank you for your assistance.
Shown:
{"hour": 2, "minute": 39}
